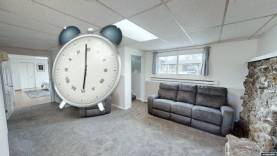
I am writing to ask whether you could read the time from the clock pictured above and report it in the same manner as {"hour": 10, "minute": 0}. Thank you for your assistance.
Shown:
{"hour": 5, "minute": 59}
